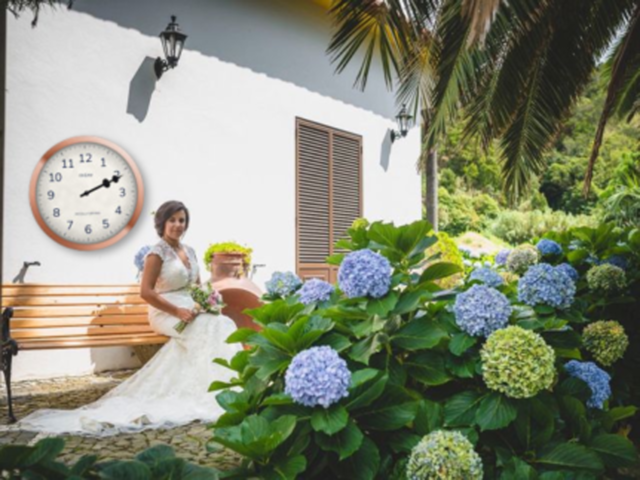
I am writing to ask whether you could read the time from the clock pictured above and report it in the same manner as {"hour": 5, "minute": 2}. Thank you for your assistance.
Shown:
{"hour": 2, "minute": 11}
